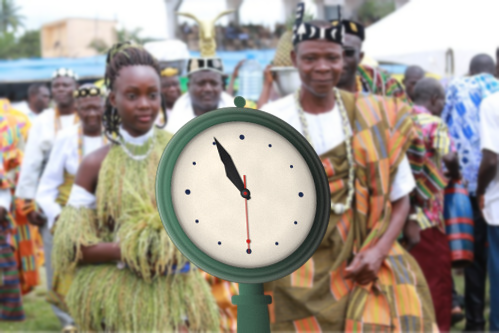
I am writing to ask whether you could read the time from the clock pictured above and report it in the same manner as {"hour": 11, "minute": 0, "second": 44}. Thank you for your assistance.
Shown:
{"hour": 10, "minute": 55, "second": 30}
